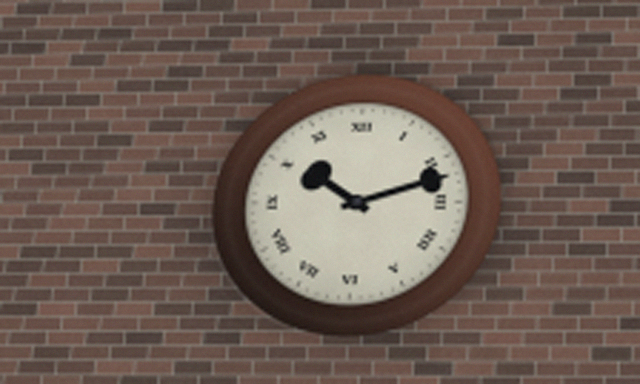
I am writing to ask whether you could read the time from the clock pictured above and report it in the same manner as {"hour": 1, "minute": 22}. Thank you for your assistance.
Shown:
{"hour": 10, "minute": 12}
